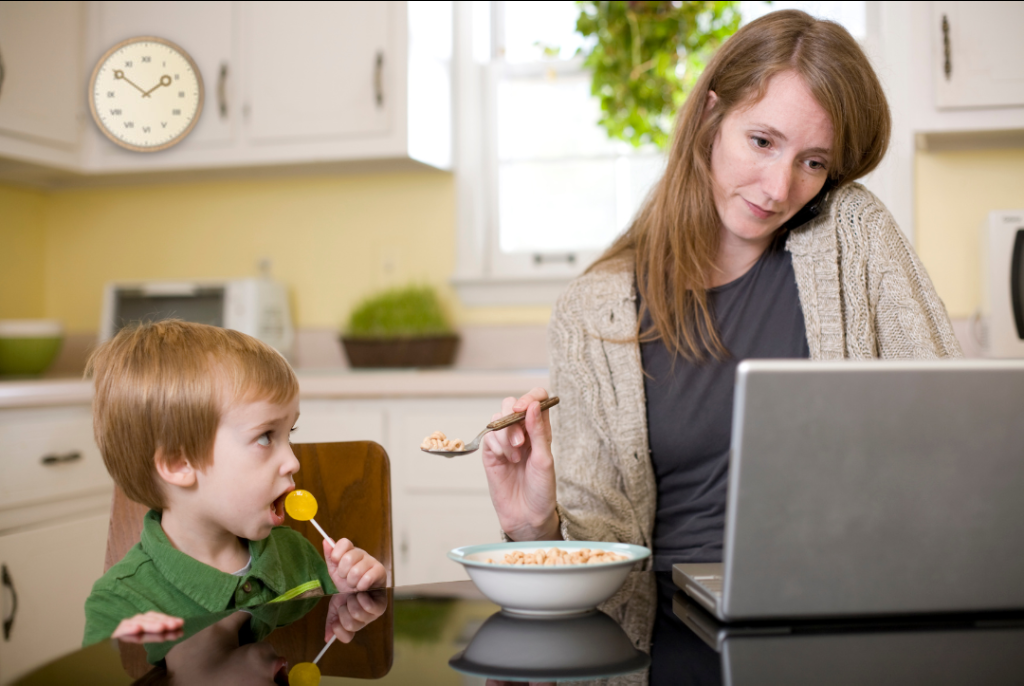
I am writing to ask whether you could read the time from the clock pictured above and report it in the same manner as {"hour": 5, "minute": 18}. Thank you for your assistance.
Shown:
{"hour": 1, "minute": 51}
